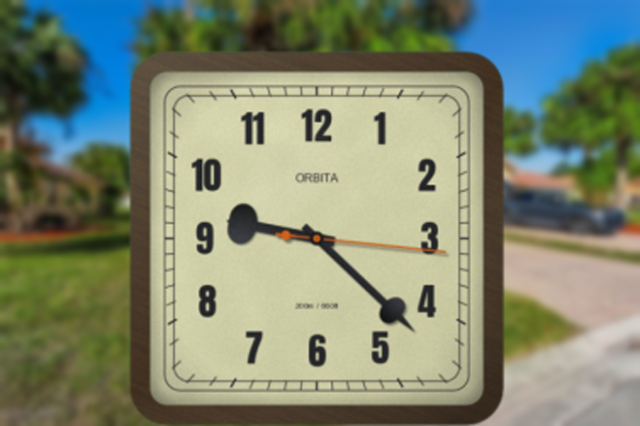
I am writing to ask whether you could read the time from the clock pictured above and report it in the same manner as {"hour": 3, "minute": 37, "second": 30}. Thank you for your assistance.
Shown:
{"hour": 9, "minute": 22, "second": 16}
